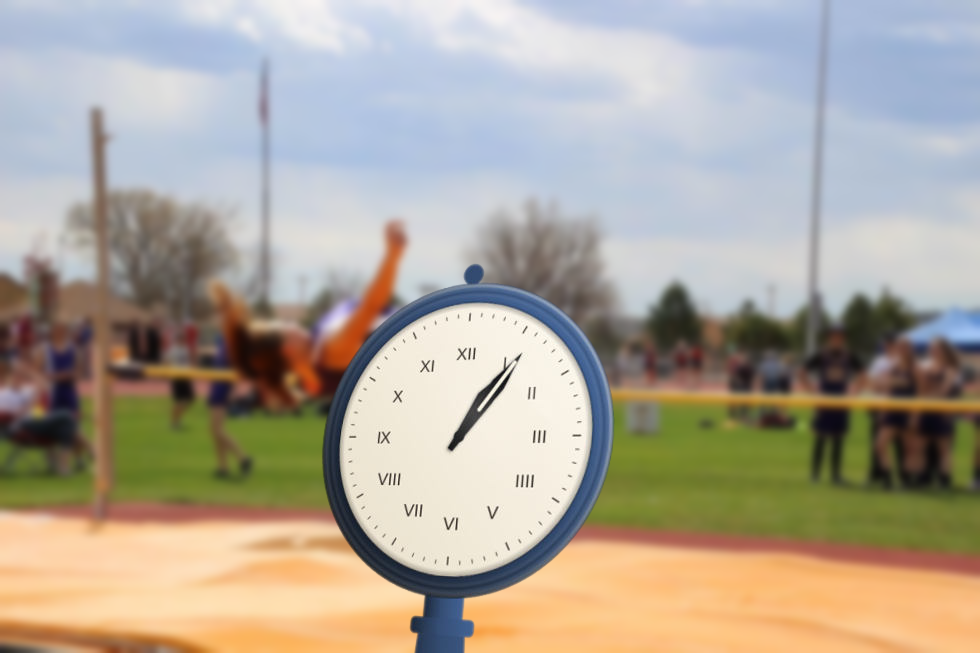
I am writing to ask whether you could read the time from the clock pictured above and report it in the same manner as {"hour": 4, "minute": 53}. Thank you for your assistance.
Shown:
{"hour": 1, "minute": 6}
